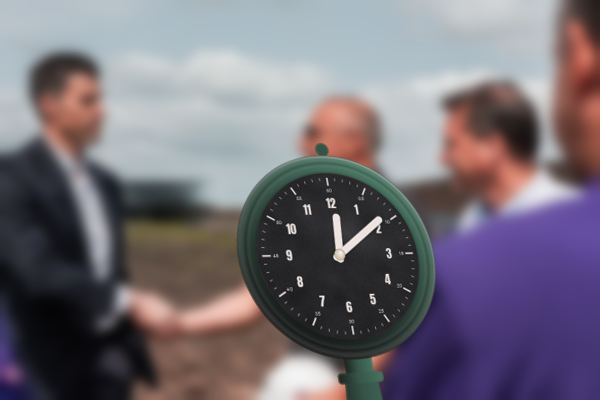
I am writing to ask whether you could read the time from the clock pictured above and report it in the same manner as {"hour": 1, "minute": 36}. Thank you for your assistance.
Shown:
{"hour": 12, "minute": 9}
